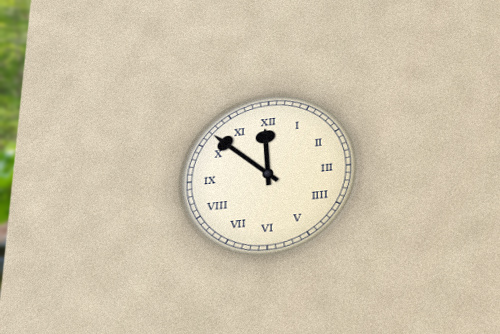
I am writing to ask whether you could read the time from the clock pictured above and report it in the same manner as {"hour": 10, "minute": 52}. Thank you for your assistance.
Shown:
{"hour": 11, "minute": 52}
